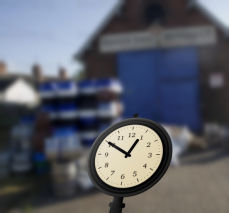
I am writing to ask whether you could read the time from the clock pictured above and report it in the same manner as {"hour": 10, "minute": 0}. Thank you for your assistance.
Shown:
{"hour": 12, "minute": 50}
